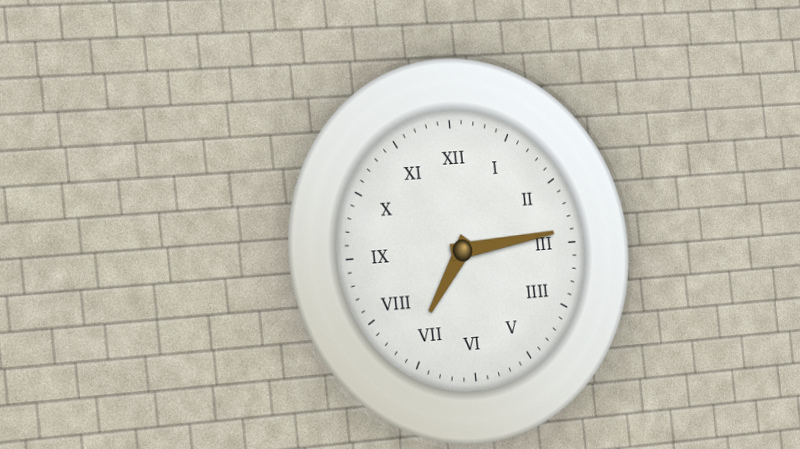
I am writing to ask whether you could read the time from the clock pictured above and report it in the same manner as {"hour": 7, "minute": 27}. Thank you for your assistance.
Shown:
{"hour": 7, "minute": 14}
